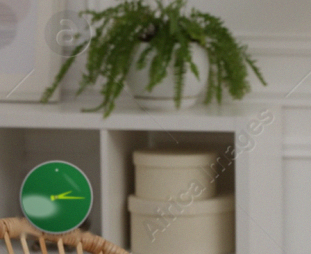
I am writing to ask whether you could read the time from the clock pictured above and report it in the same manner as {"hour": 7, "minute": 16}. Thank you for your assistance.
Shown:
{"hour": 2, "minute": 15}
